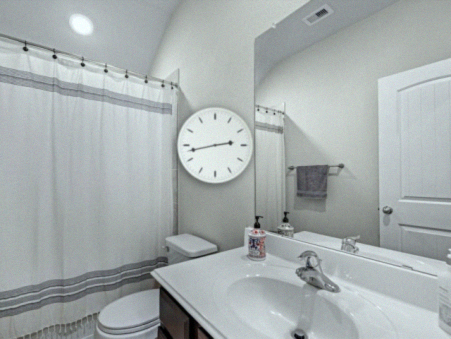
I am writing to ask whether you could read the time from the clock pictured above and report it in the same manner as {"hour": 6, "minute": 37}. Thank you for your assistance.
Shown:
{"hour": 2, "minute": 43}
